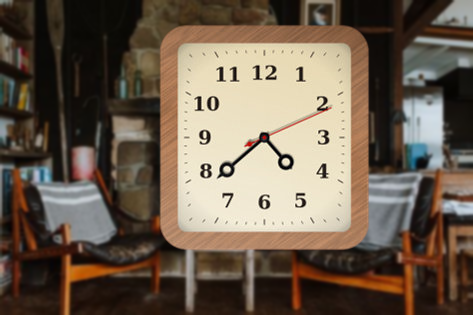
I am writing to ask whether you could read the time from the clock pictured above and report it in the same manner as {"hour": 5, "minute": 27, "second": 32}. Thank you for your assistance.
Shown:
{"hour": 4, "minute": 38, "second": 11}
